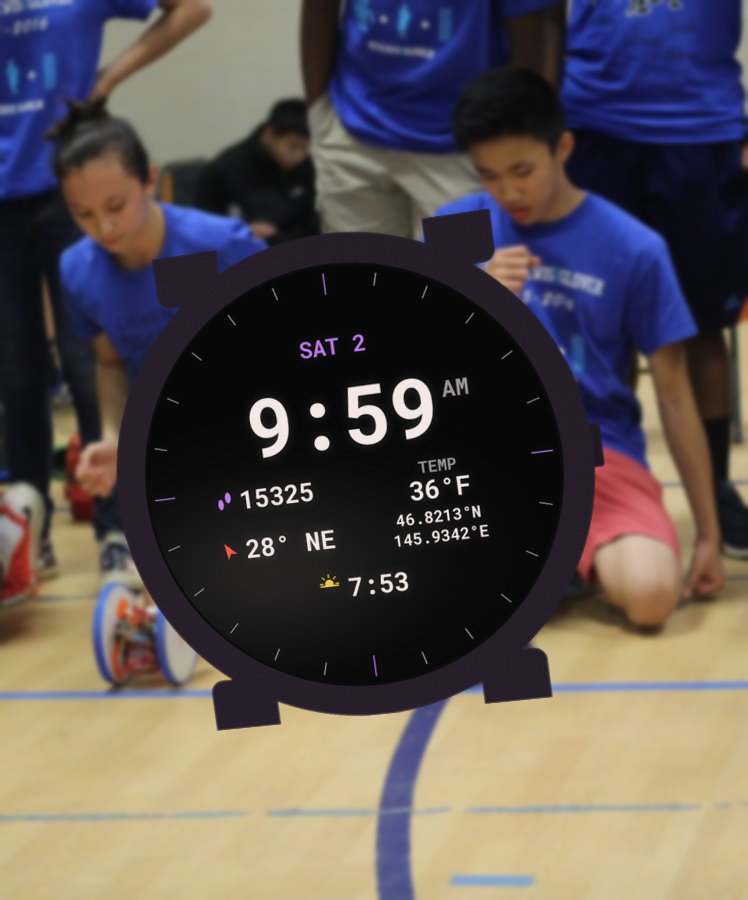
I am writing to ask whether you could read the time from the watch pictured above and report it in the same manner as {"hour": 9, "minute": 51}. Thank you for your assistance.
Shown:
{"hour": 9, "minute": 59}
